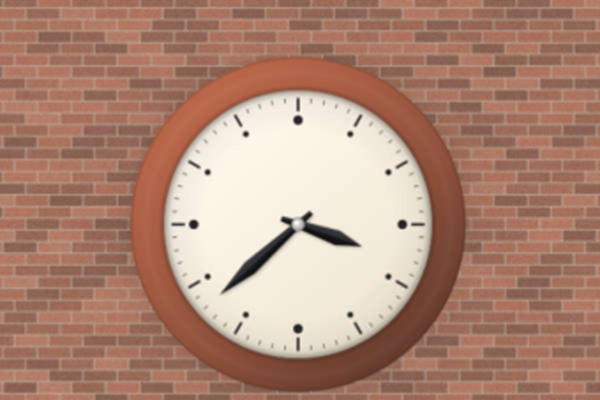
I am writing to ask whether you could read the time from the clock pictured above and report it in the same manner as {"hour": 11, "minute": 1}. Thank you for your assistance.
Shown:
{"hour": 3, "minute": 38}
